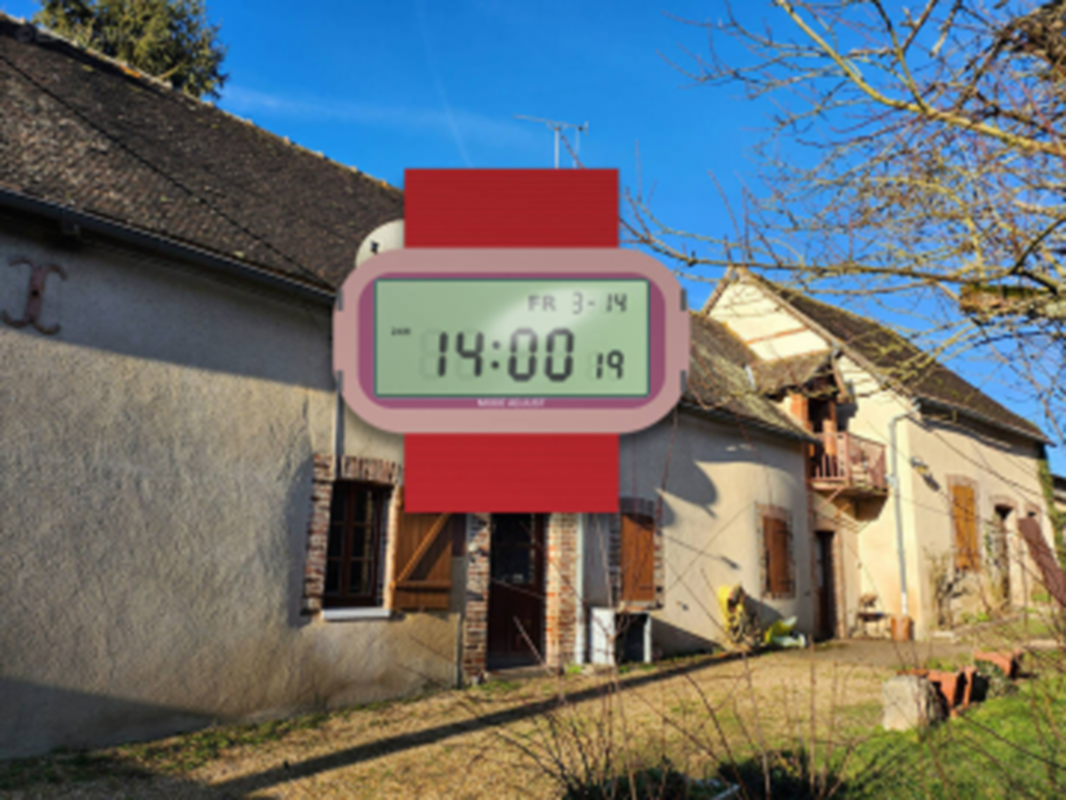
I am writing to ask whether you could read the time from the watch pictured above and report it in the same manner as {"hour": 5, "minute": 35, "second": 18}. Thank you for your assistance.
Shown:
{"hour": 14, "minute": 0, "second": 19}
